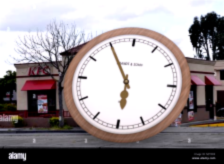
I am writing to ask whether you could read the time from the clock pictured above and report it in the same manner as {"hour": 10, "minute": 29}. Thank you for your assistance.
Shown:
{"hour": 5, "minute": 55}
